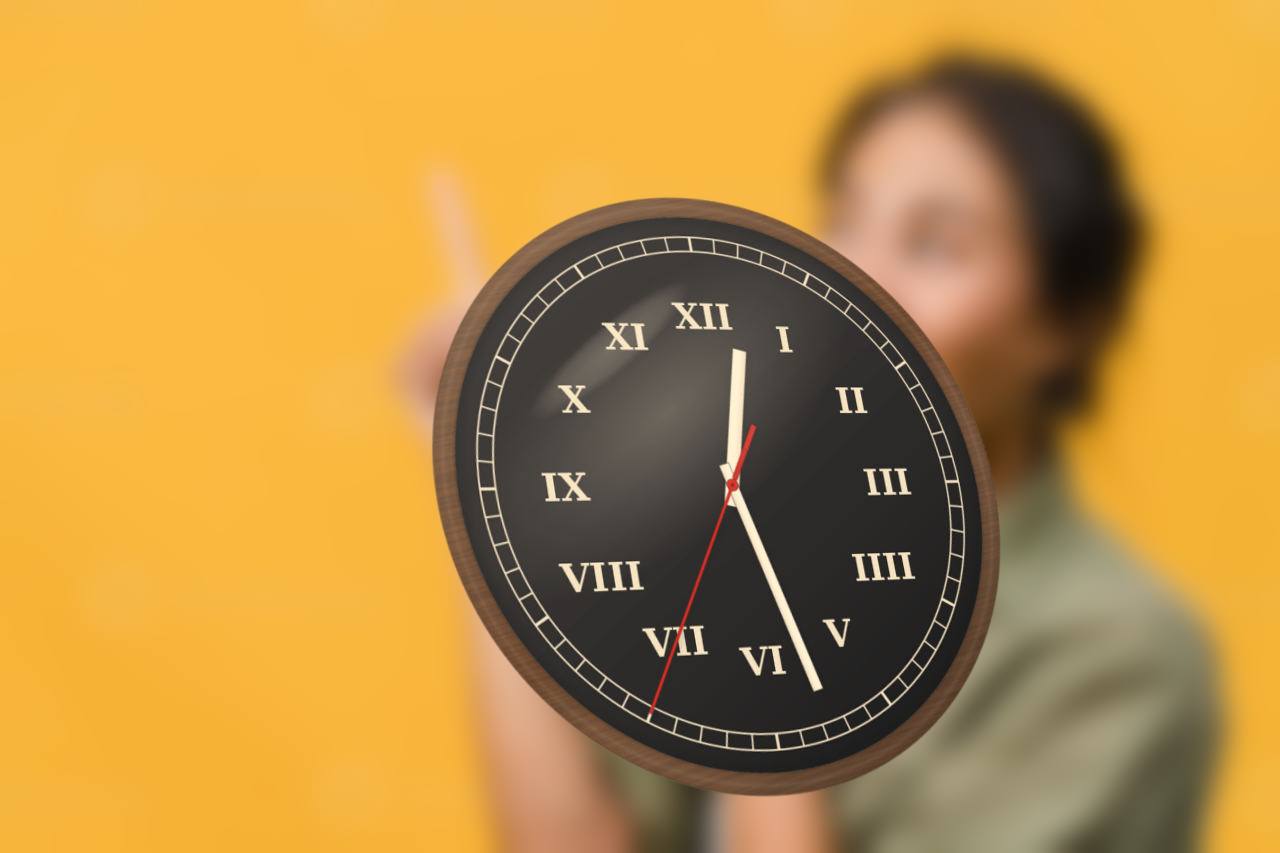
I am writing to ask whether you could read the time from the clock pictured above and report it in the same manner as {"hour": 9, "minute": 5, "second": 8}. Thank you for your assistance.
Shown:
{"hour": 12, "minute": 27, "second": 35}
